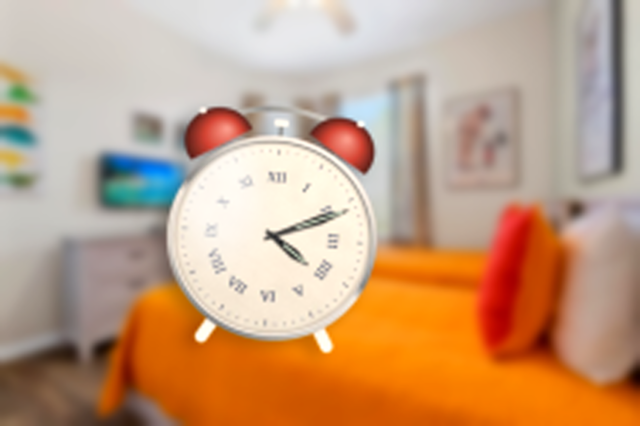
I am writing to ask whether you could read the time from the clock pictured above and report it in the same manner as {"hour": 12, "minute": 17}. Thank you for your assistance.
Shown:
{"hour": 4, "minute": 11}
